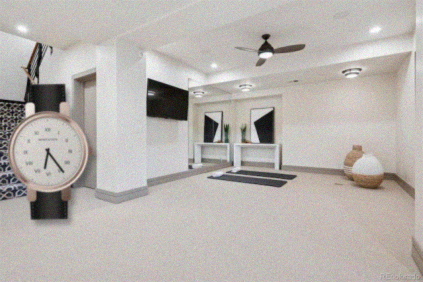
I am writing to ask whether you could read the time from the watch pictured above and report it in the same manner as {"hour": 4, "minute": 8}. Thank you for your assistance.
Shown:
{"hour": 6, "minute": 24}
